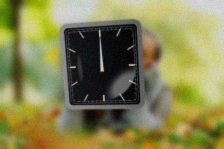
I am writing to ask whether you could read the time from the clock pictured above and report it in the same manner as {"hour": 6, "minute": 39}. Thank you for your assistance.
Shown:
{"hour": 12, "minute": 0}
